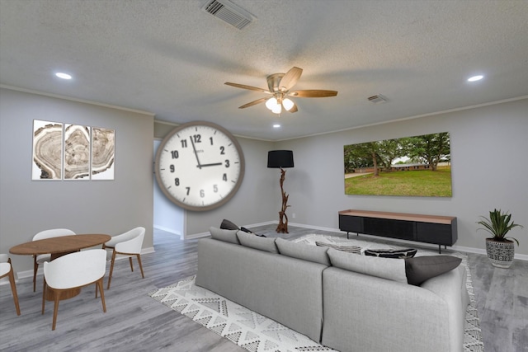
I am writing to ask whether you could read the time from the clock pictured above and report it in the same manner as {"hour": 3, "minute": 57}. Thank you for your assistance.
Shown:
{"hour": 2, "minute": 58}
